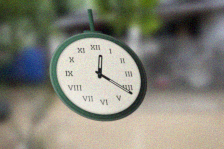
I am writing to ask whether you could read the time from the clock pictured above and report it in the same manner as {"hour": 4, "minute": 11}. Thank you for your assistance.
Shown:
{"hour": 12, "minute": 21}
